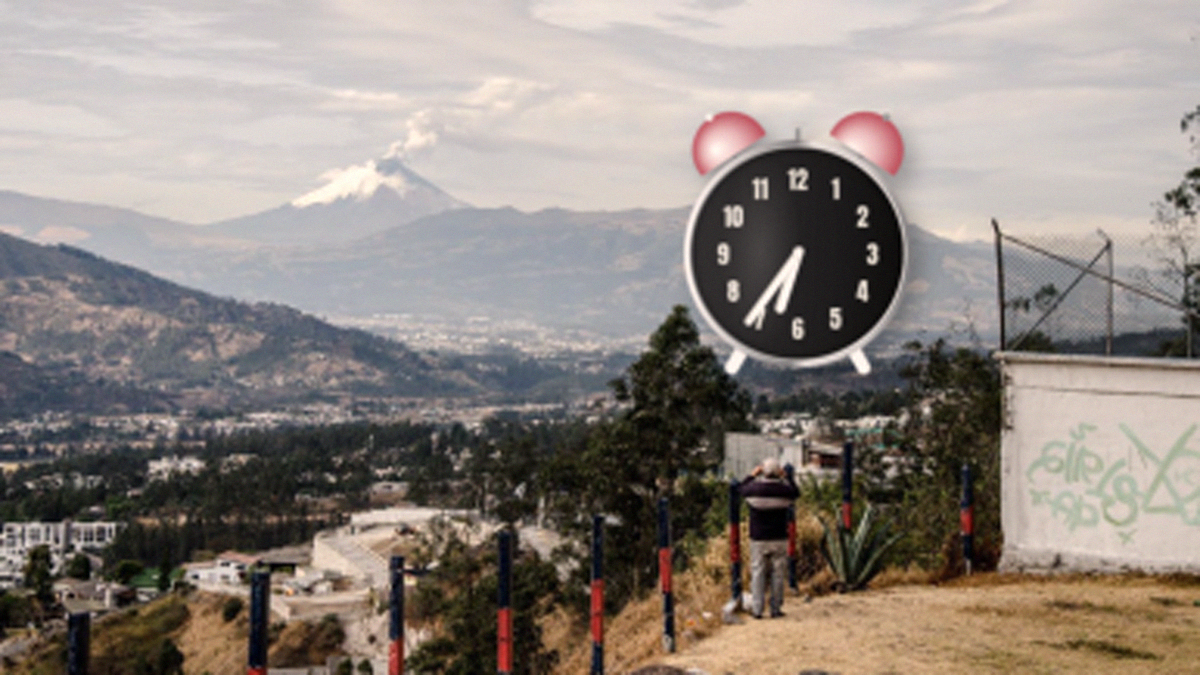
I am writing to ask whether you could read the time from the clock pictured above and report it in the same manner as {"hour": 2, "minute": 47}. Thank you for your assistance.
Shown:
{"hour": 6, "minute": 36}
